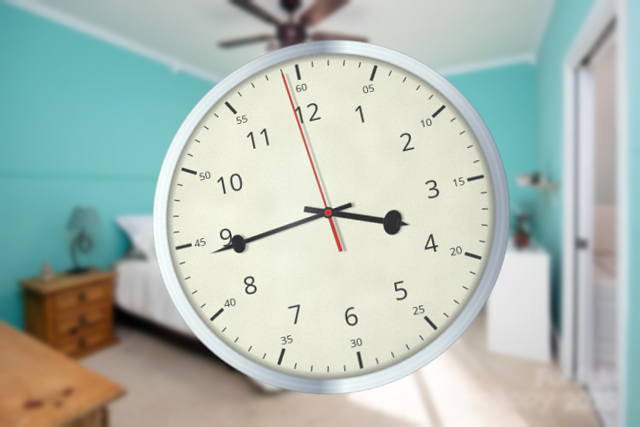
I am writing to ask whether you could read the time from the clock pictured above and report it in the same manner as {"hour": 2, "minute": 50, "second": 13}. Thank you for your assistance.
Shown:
{"hour": 3, "minute": 43, "second": 59}
